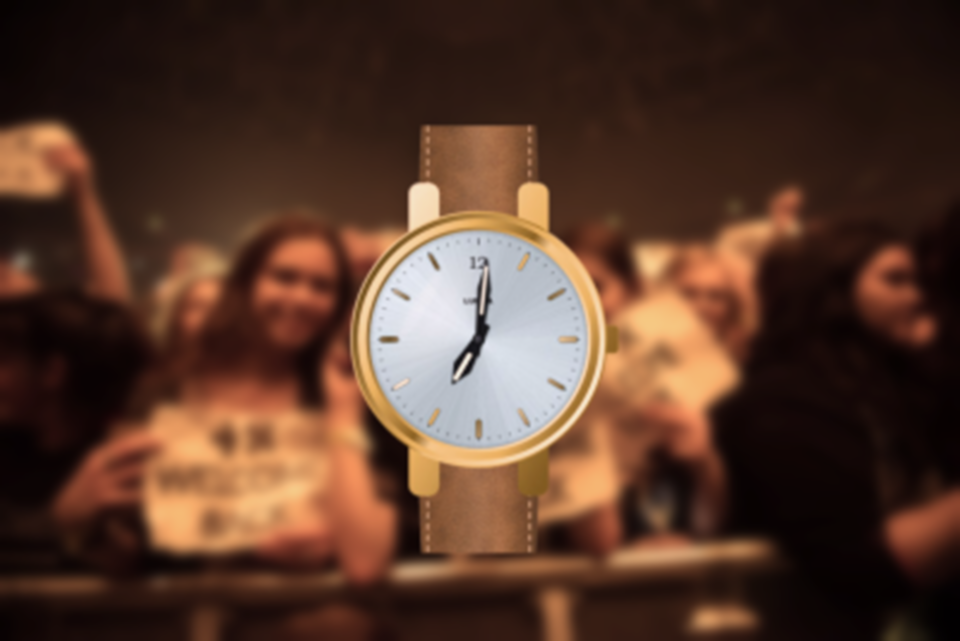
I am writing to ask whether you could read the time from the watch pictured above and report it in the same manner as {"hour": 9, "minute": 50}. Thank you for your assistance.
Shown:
{"hour": 7, "minute": 1}
